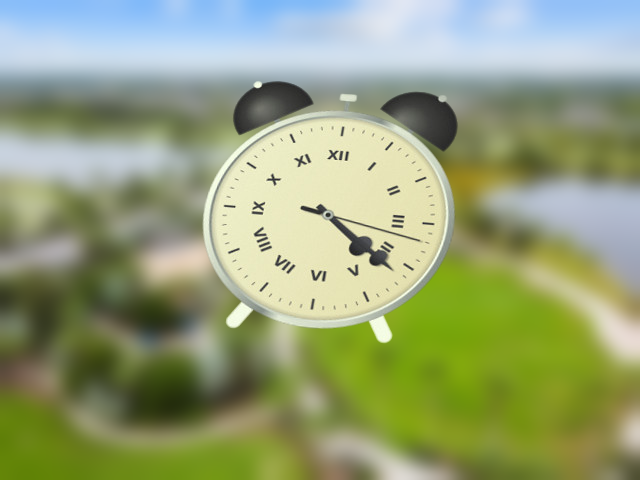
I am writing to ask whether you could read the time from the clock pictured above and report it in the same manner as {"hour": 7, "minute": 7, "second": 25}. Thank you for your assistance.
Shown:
{"hour": 4, "minute": 21, "second": 17}
